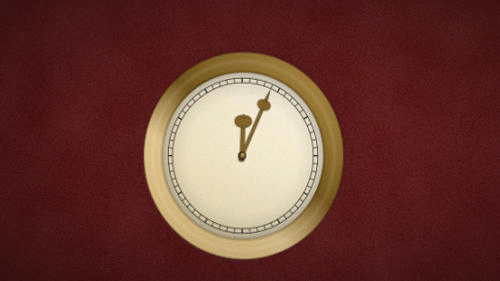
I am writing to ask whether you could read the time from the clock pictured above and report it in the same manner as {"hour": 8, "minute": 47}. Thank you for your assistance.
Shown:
{"hour": 12, "minute": 4}
